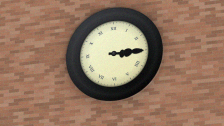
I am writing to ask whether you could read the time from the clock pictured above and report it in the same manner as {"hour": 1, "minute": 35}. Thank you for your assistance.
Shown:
{"hour": 3, "minute": 15}
